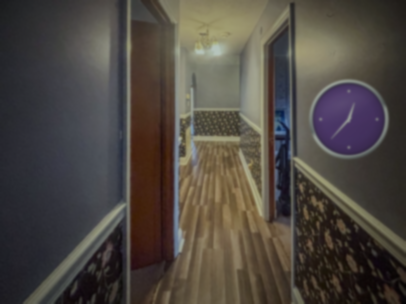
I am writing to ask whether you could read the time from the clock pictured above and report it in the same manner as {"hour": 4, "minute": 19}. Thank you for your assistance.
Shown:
{"hour": 12, "minute": 37}
